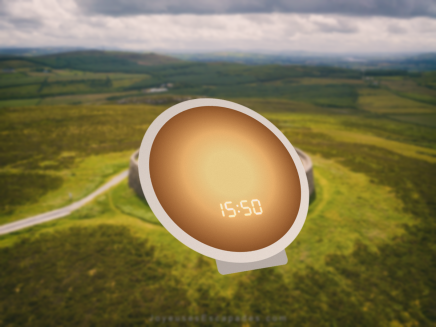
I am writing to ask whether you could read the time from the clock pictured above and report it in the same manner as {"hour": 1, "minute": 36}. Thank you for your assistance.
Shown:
{"hour": 15, "minute": 50}
